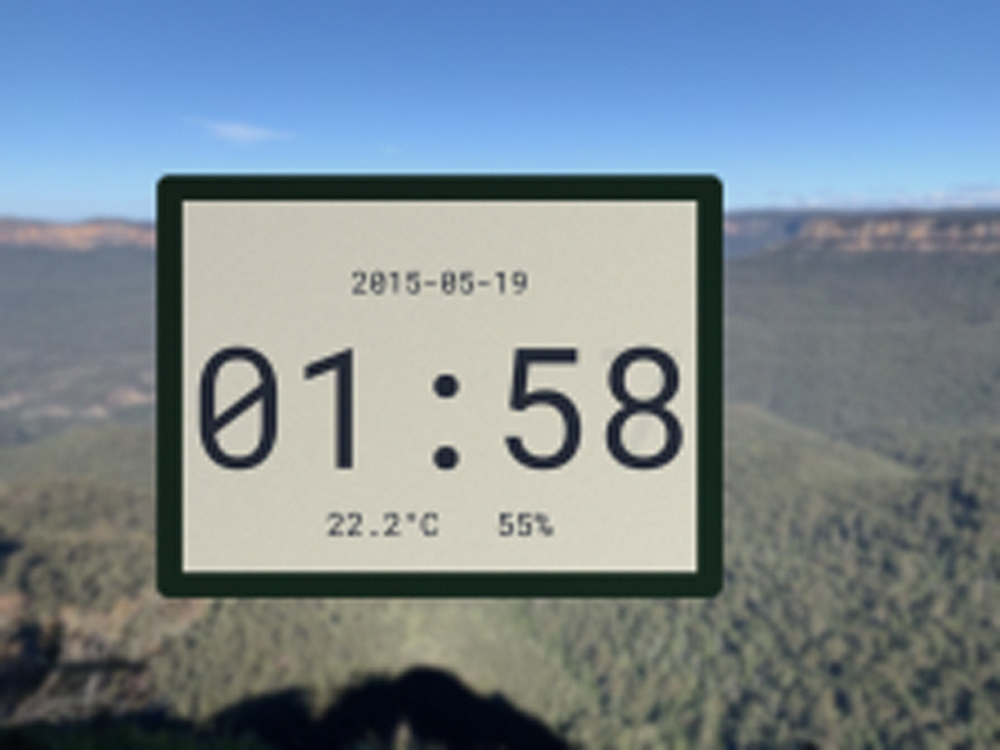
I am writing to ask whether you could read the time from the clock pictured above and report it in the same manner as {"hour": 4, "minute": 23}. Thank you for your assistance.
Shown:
{"hour": 1, "minute": 58}
